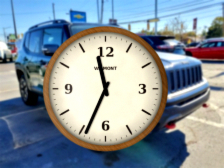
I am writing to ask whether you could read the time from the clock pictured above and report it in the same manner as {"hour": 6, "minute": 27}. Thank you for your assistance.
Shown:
{"hour": 11, "minute": 34}
